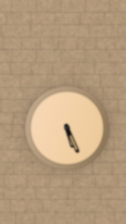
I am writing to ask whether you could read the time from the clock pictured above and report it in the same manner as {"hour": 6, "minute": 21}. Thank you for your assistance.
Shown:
{"hour": 5, "minute": 26}
